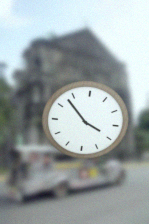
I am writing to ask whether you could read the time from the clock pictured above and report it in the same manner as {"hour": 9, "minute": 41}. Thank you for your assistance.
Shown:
{"hour": 3, "minute": 53}
